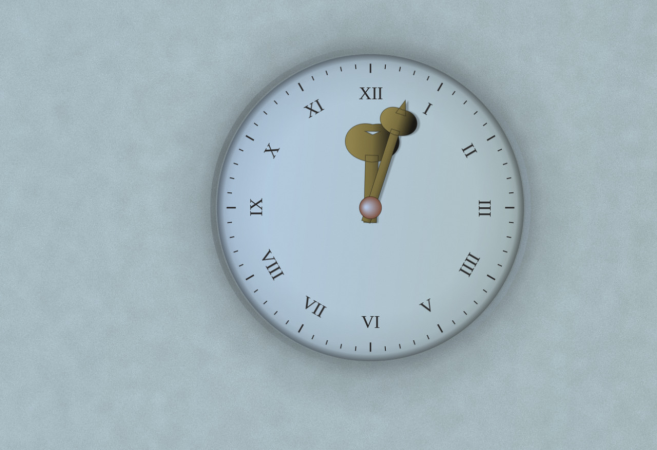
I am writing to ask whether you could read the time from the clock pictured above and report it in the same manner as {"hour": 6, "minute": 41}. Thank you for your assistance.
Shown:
{"hour": 12, "minute": 3}
